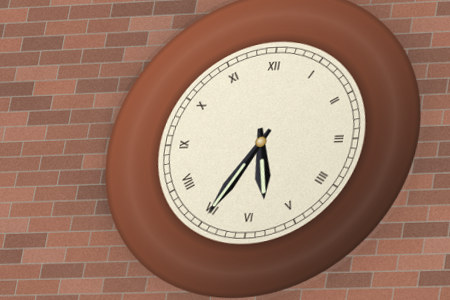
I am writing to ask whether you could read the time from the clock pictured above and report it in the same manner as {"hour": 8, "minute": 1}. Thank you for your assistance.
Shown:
{"hour": 5, "minute": 35}
